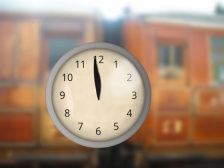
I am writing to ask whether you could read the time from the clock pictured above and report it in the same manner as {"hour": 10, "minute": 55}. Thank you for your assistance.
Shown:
{"hour": 11, "minute": 59}
